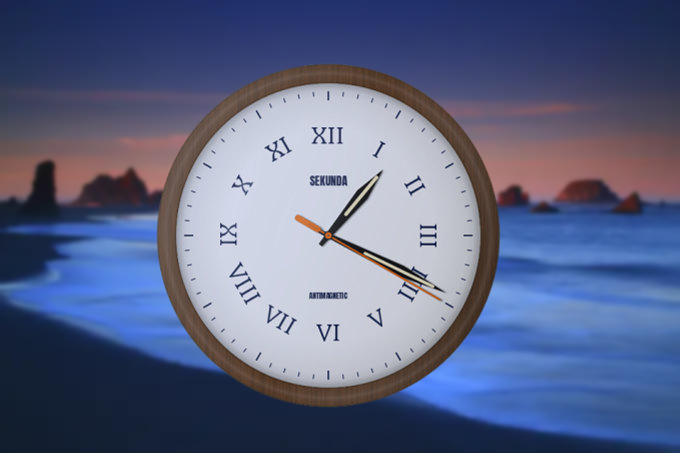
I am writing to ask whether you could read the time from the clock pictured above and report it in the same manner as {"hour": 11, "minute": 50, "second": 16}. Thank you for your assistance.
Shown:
{"hour": 1, "minute": 19, "second": 20}
